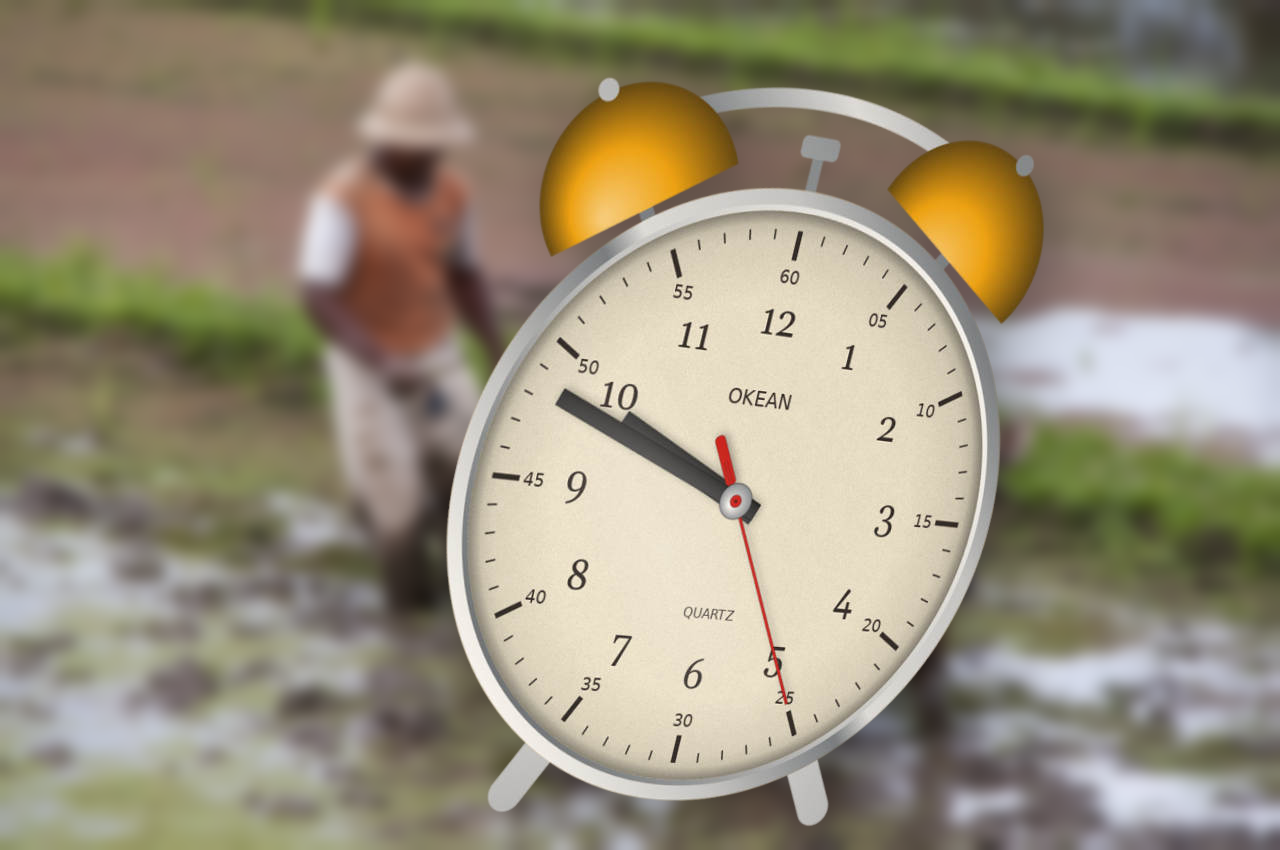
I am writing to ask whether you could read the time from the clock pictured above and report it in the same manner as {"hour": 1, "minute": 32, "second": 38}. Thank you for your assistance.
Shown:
{"hour": 9, "minute": 48, "second": 25}
